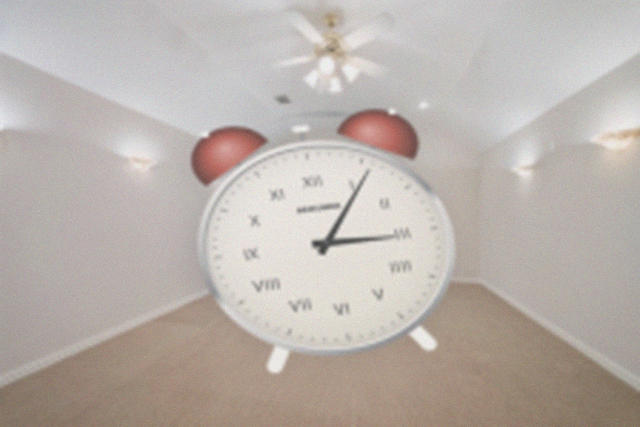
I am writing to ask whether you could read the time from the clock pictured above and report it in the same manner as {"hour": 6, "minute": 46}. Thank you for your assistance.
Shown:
{"hour": 3, "minute": 6}
